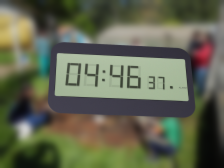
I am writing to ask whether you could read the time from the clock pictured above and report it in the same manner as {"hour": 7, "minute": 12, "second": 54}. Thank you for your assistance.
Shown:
{"hour": 4, "minute": 46, "second": 37}
